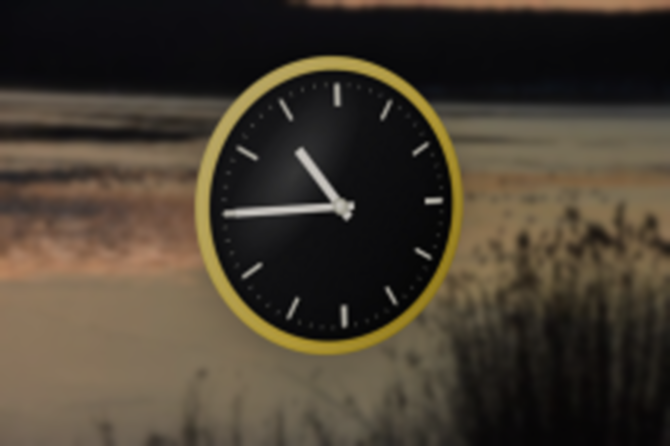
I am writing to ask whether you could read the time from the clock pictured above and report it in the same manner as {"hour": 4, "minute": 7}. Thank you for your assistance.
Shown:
{"hour": 10, "minute": 45}
